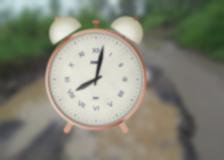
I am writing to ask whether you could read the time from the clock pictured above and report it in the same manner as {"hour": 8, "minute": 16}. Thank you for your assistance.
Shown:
{"hour": 8, "minute": 2}
